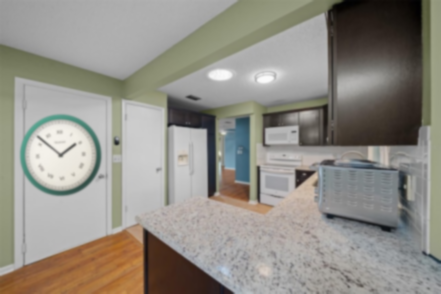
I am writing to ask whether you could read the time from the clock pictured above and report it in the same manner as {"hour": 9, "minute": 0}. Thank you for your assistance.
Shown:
{"hour": 1, "minute": 52}
